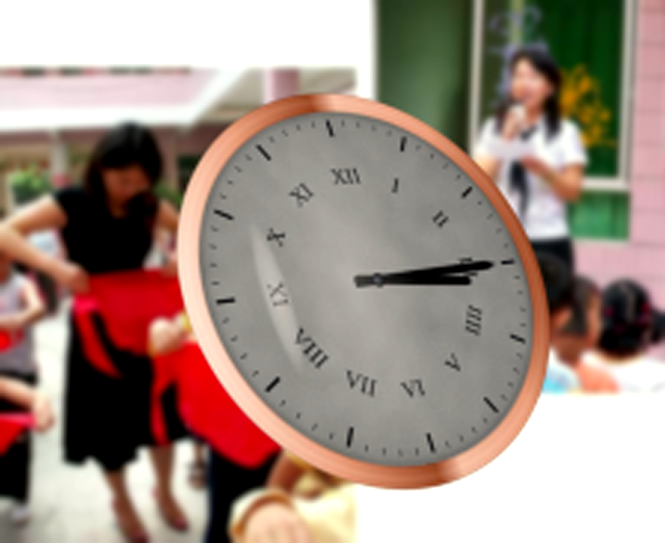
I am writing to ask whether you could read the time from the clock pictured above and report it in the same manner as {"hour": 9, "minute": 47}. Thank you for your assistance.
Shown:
{"hour": 3, "minute": 15}
